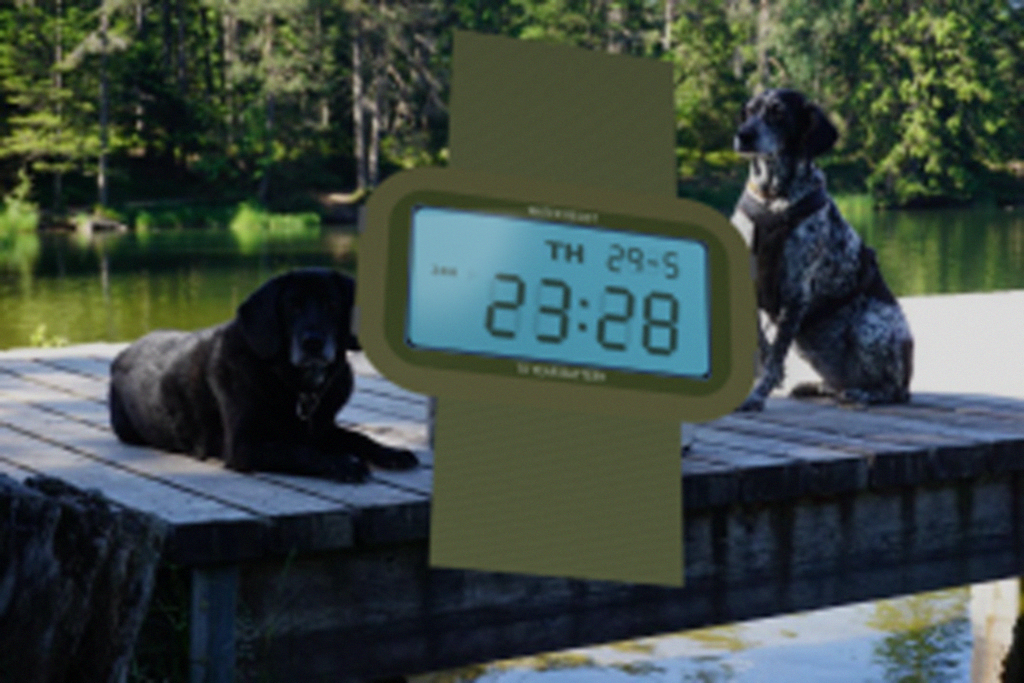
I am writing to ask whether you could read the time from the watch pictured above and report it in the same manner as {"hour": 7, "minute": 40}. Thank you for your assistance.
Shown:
{"hour": 23, "minute": 28}
